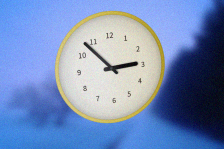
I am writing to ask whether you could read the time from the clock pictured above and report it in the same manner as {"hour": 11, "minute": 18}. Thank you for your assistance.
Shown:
{"hour": 2, "minute": 53}
